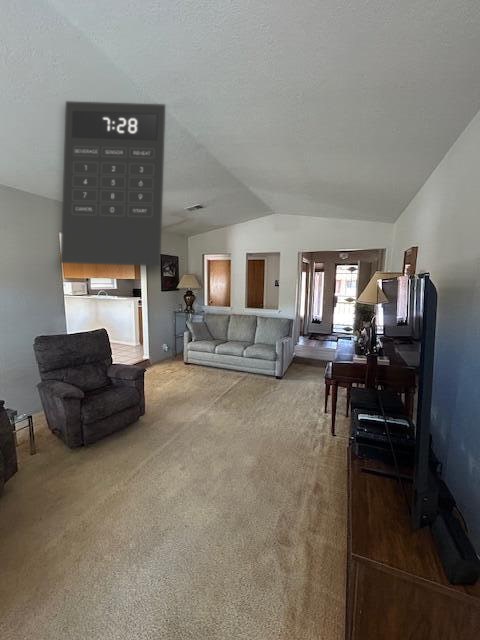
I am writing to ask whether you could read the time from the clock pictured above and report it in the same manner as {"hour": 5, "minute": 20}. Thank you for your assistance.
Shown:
{"hour": 7, "minute": 28}
